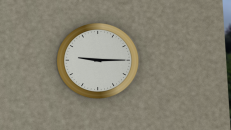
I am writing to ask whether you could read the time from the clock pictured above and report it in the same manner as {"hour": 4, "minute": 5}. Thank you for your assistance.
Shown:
{"hour": 9, "minute": 15}
